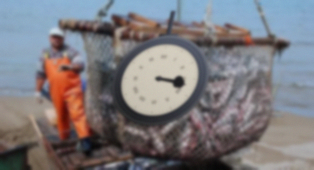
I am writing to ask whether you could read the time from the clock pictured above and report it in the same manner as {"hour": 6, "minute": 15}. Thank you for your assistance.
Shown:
{"hour": 3, "minute": 17}
